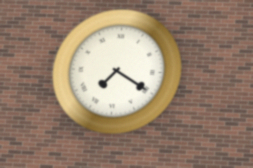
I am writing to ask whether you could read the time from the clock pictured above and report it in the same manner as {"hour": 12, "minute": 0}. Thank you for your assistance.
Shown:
{"hour": 7, "minute": 20}
